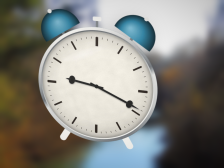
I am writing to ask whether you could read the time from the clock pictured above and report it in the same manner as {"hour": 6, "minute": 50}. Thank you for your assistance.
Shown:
{"hour": 9, "minute": 19}
